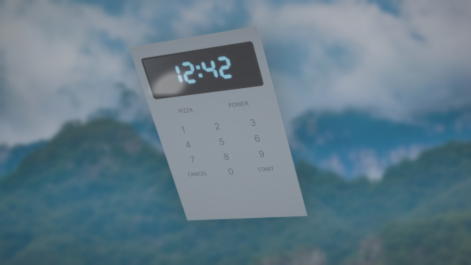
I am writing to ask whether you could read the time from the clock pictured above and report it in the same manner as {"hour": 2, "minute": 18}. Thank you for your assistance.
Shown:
{"hour": 12, "minute": 42}
